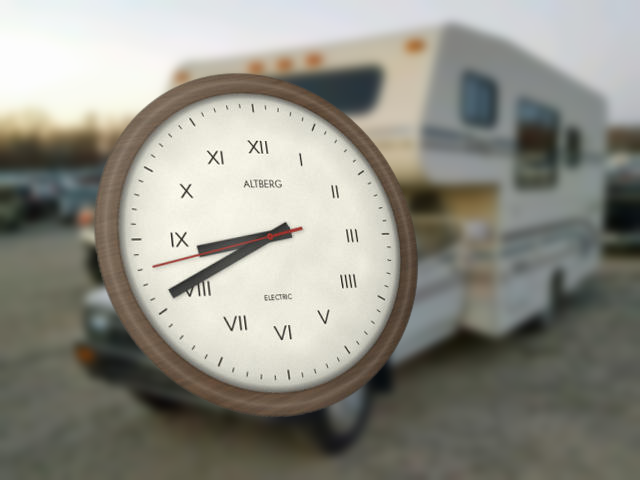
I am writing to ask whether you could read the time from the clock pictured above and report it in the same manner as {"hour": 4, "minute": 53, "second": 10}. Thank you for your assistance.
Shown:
{"hour": 8, "minute": 40, "second": 43}
